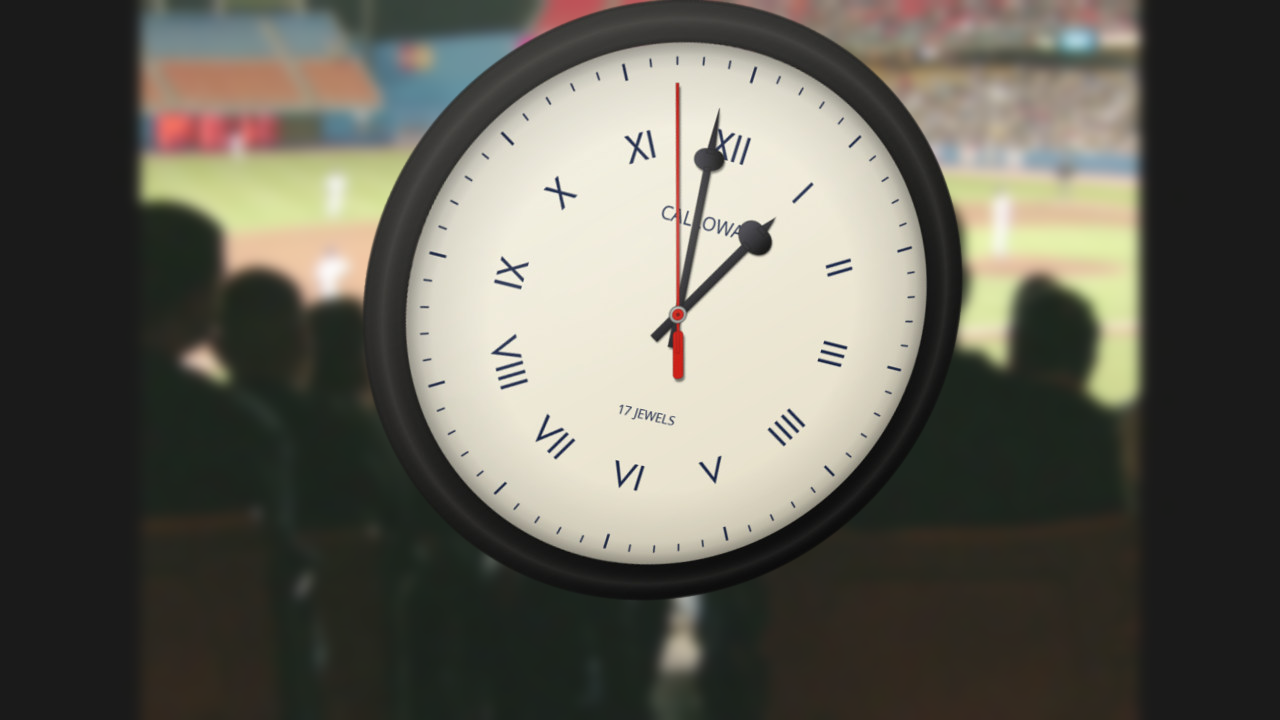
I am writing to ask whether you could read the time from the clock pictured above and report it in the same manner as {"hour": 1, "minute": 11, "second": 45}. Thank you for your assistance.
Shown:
{"hour": 12, "minute": 58, "second": 57}
